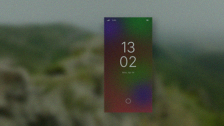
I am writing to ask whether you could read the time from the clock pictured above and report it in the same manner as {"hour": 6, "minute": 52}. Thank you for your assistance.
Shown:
{"hour": 13, "minute": 2}
